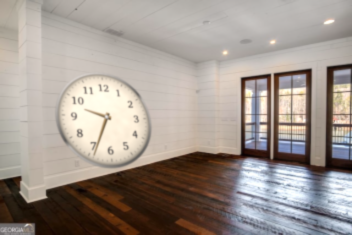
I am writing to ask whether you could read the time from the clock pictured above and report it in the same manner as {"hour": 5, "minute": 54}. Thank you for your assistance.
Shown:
{"hour": 9, "minute": 34}
